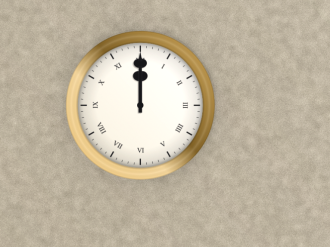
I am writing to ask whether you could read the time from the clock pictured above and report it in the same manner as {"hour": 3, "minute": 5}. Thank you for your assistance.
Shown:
{"hour": 12, "minute": 0}
